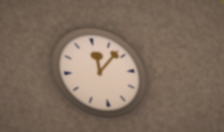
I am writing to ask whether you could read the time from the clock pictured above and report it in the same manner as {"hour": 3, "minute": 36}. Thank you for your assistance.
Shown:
{"hour": 12, "minute": 8}
